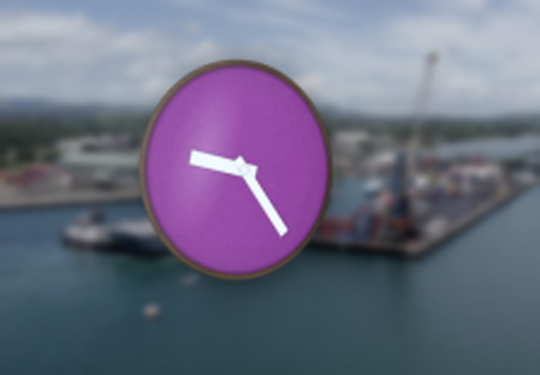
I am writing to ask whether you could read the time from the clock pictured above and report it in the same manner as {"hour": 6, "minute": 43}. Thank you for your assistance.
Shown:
{"hour": 9, "minute": 24}
